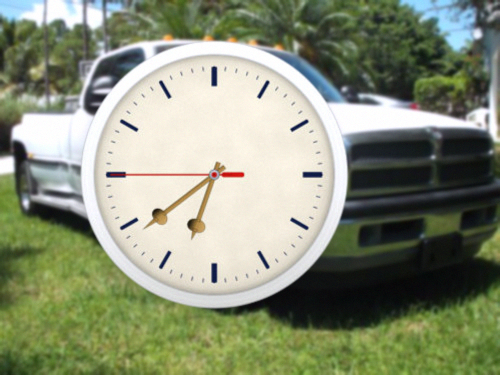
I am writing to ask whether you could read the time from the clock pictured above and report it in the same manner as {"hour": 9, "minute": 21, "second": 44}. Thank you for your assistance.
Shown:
{"hour": 6, "minute": 38, "second": 45}
